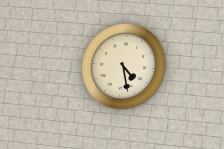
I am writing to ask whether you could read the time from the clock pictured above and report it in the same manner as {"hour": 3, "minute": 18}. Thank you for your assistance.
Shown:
{"hour": 4, "minute": 27}
